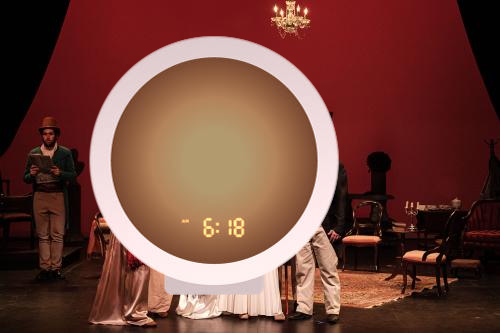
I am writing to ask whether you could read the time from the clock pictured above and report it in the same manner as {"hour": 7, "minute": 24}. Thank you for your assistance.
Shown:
{"hour": 6, "minute": 18}
